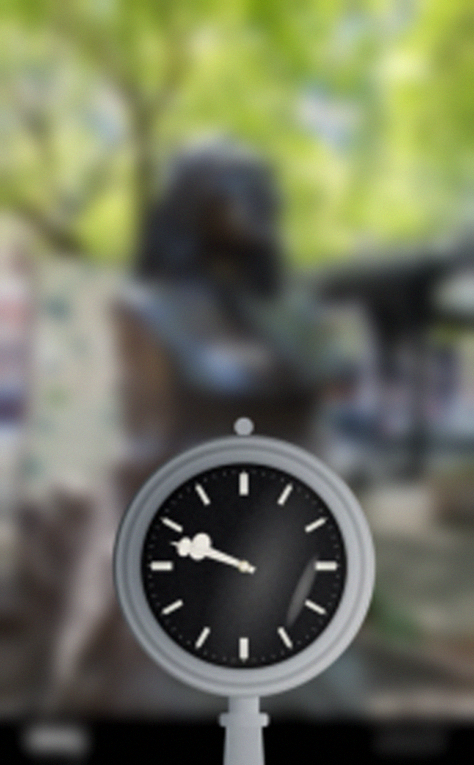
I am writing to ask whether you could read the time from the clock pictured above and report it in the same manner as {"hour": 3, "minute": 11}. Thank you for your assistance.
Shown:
{"hour": 9, "minute": 48}
